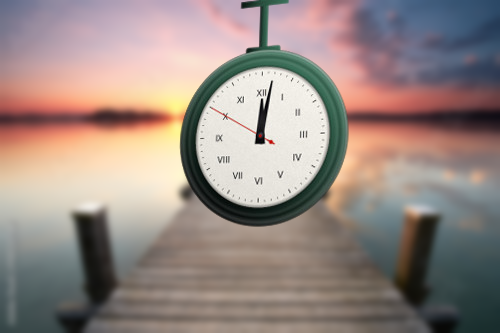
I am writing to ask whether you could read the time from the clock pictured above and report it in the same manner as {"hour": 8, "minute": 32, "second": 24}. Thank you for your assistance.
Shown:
{"hour": 12, "minute": 1, "second": 50}
